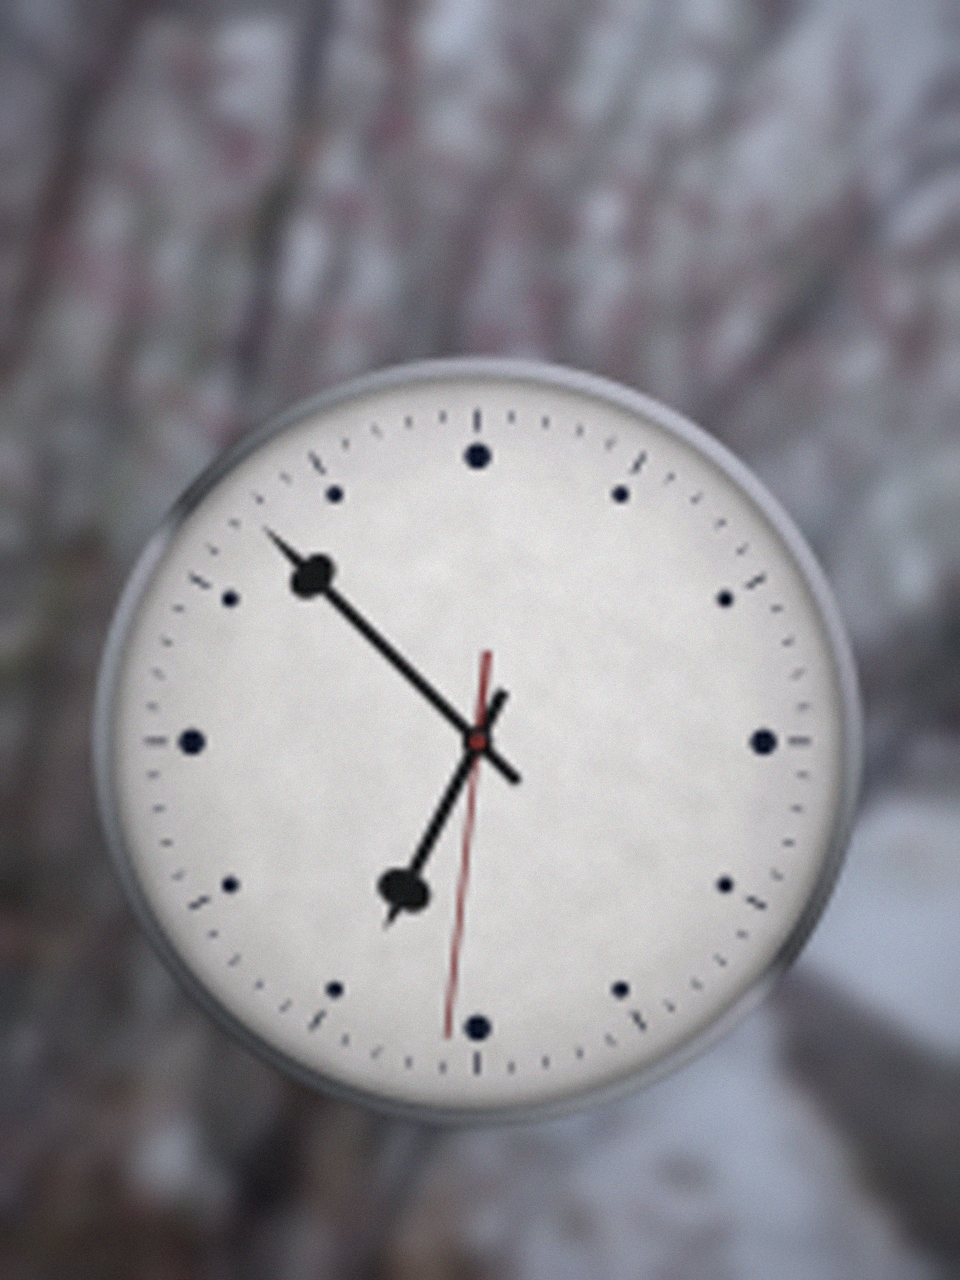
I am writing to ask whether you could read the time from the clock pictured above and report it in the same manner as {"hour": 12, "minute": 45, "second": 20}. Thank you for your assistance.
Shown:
{"hour": 6, "minute": 52, "second": 31}
